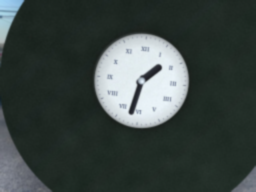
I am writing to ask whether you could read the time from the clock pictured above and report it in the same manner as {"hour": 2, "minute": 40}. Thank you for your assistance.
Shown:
{"hour": 1, "minute": 32}
